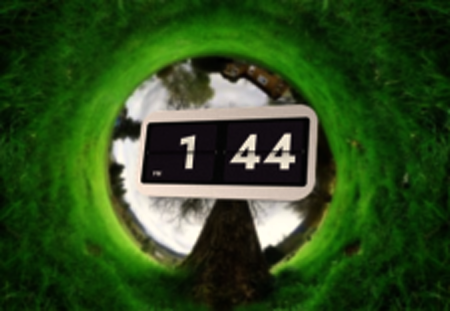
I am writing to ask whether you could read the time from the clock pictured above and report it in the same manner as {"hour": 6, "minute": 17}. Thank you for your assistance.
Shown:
{"hour": 1, "minute": 44}
